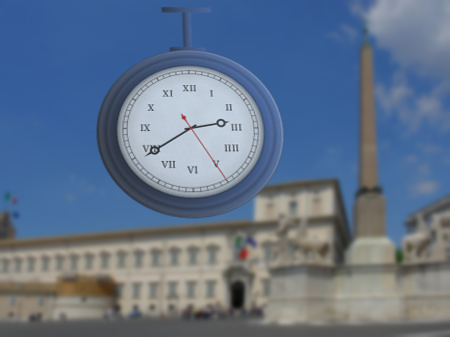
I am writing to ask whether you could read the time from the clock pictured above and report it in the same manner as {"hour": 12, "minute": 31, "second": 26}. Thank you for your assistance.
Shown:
{"hour": 2, "minute": 39, "second": 25}
